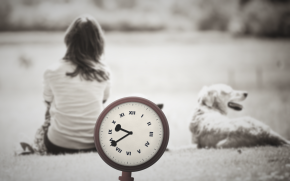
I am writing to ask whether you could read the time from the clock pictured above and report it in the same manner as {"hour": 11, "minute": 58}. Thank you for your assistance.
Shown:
{"hour": 9, "minute": 39}
